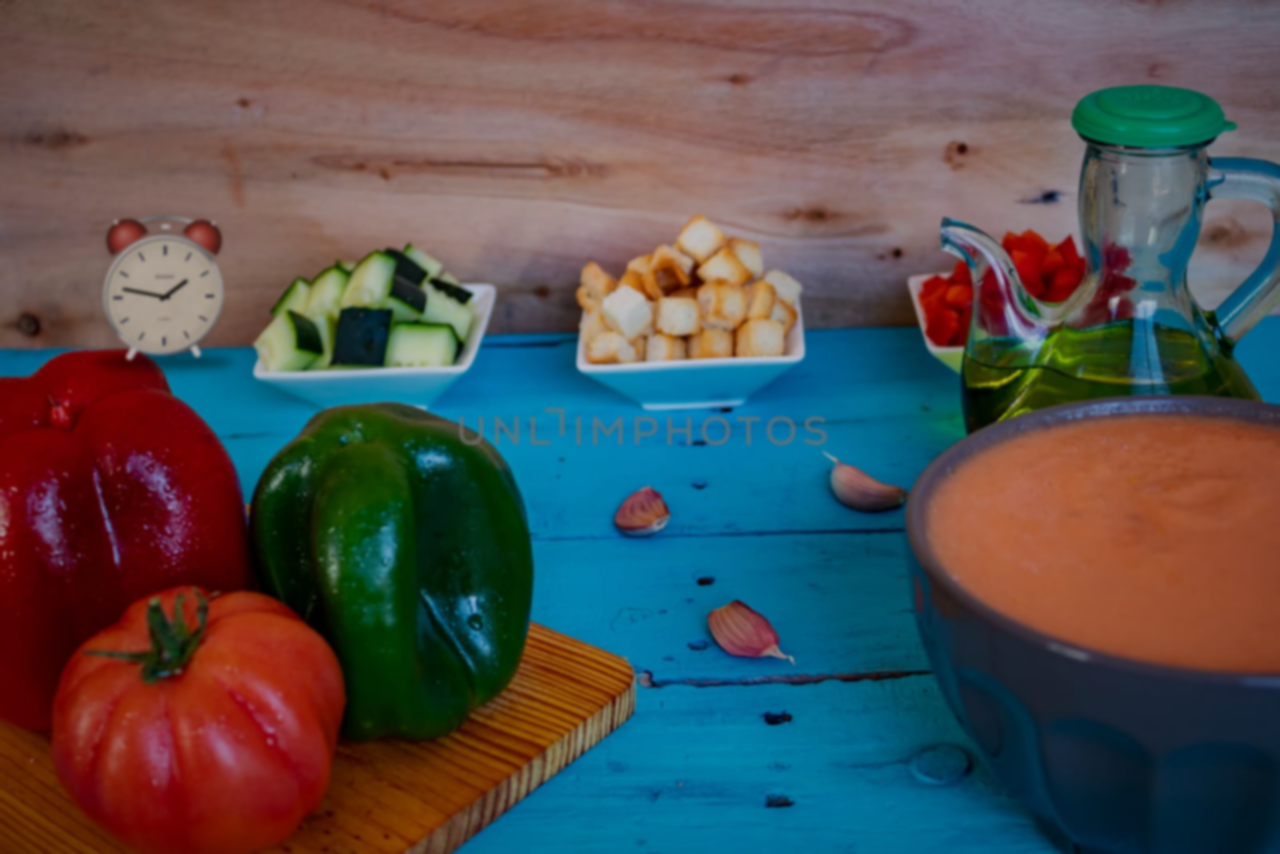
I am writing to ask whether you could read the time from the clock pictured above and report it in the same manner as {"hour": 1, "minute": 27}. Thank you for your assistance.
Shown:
{"hour": 1, "minute": 47}
